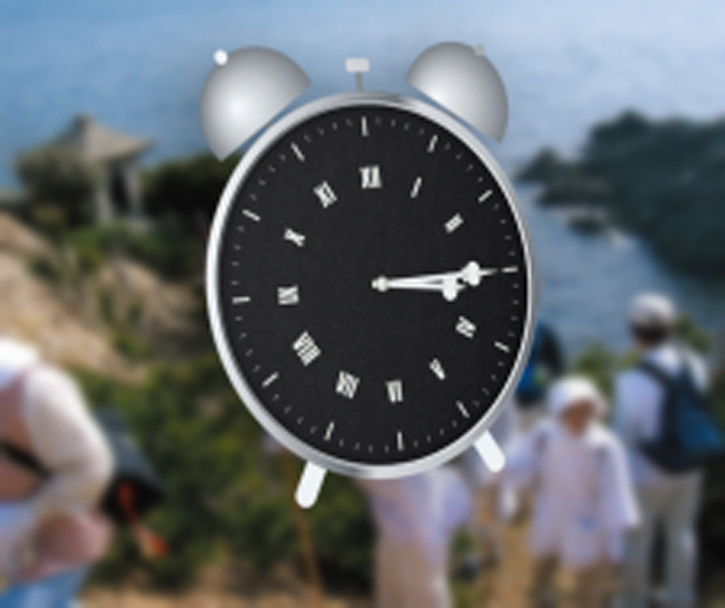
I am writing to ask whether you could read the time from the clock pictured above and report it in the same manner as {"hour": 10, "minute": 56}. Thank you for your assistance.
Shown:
{"hour": 3, "minute": 15}
